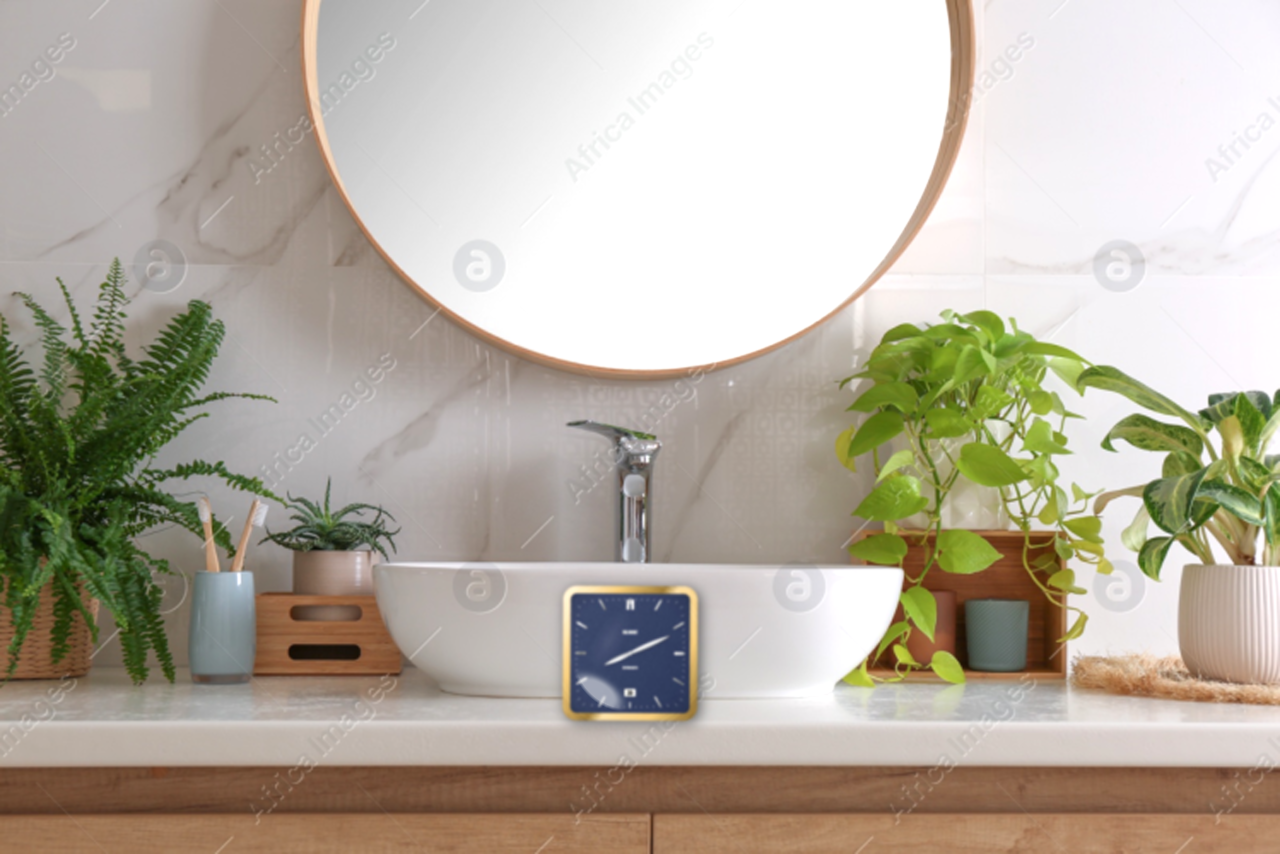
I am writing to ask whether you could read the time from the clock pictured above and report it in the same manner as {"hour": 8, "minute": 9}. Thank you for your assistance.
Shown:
{"hour": 8, "minute": 11}
